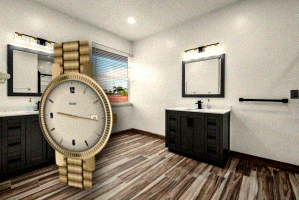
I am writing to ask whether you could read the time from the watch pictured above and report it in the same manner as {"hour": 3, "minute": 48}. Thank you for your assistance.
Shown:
{"hour": 9, "minute": 16}
